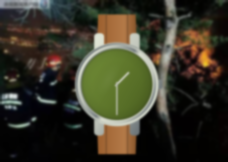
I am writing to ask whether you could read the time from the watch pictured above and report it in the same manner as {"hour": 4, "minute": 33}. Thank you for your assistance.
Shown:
{"hour": 1, "minute": 30}
